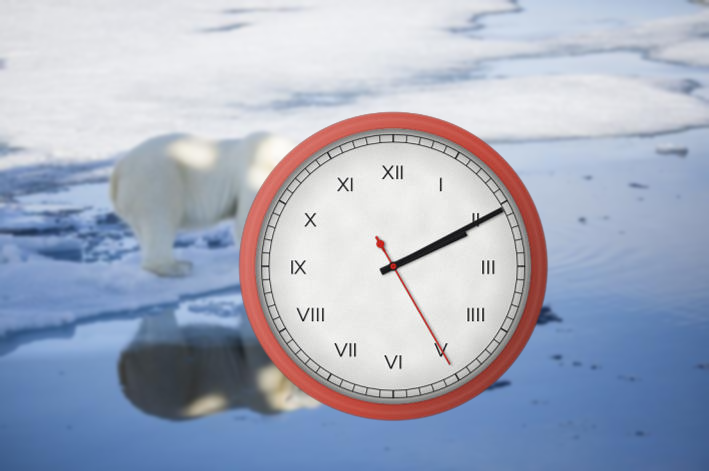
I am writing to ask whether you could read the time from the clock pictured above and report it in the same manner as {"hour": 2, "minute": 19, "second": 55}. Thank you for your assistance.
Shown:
{"hour": 2, "minute": 10, "second": 25}
